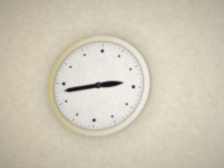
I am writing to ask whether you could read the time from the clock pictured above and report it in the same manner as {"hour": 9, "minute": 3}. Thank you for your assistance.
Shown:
{"hour": 2, "minute": 43}
